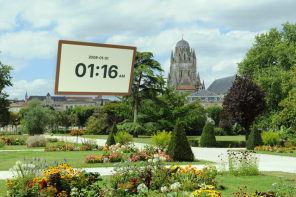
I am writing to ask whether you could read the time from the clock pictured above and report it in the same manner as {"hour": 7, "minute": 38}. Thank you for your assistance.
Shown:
{"hour": 1, "minute": 16}
